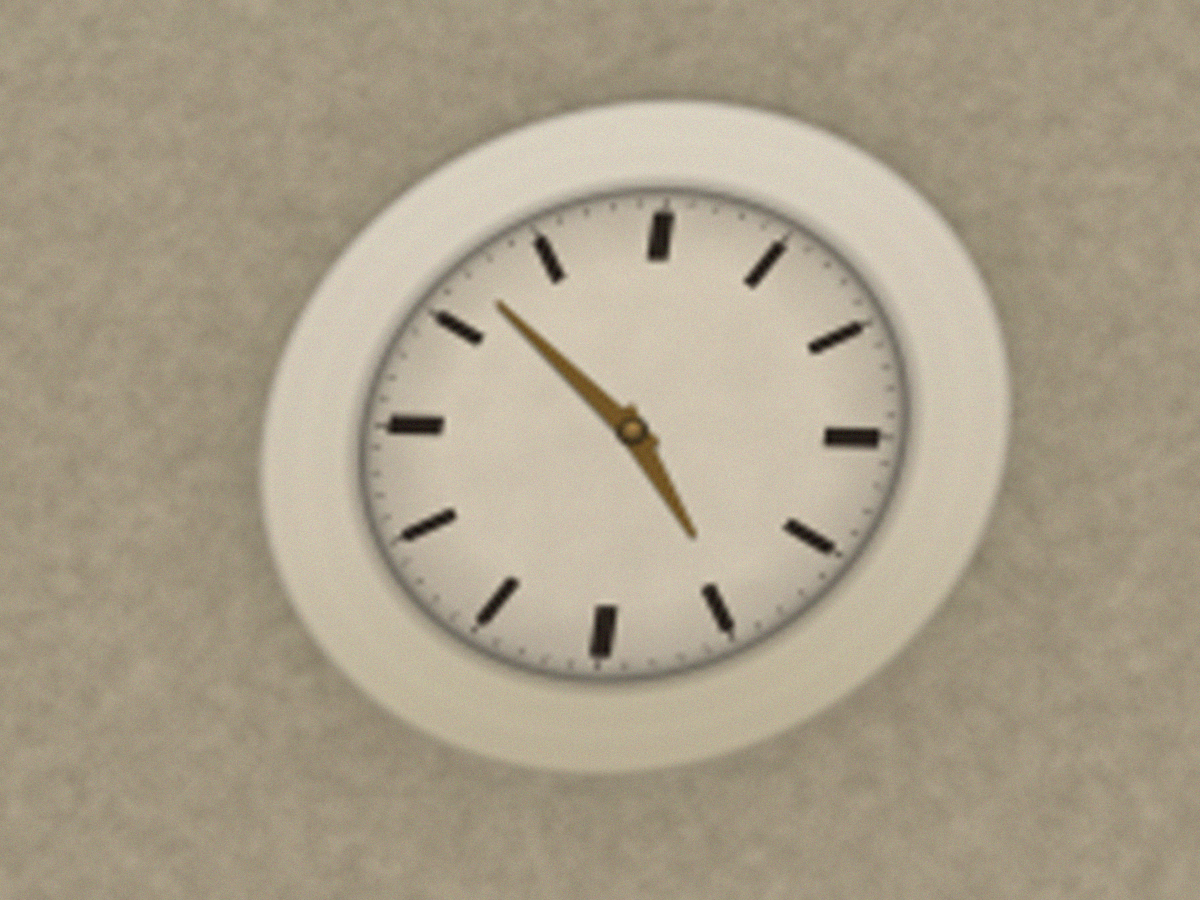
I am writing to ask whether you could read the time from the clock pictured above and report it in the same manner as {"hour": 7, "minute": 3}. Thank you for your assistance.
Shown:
{"hour": 4, "minute": 52}
